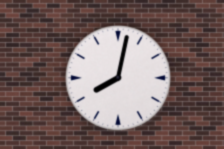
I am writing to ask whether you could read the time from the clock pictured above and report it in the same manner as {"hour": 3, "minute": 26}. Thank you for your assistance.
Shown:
{"hour": 8, "minute": 2}
